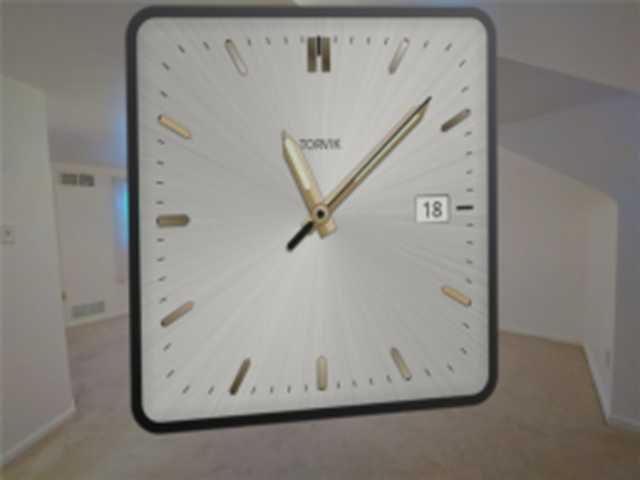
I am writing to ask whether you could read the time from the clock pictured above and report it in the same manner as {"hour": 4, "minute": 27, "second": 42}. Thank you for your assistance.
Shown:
{"hour": 11, "minute": 8, "second": 8}
